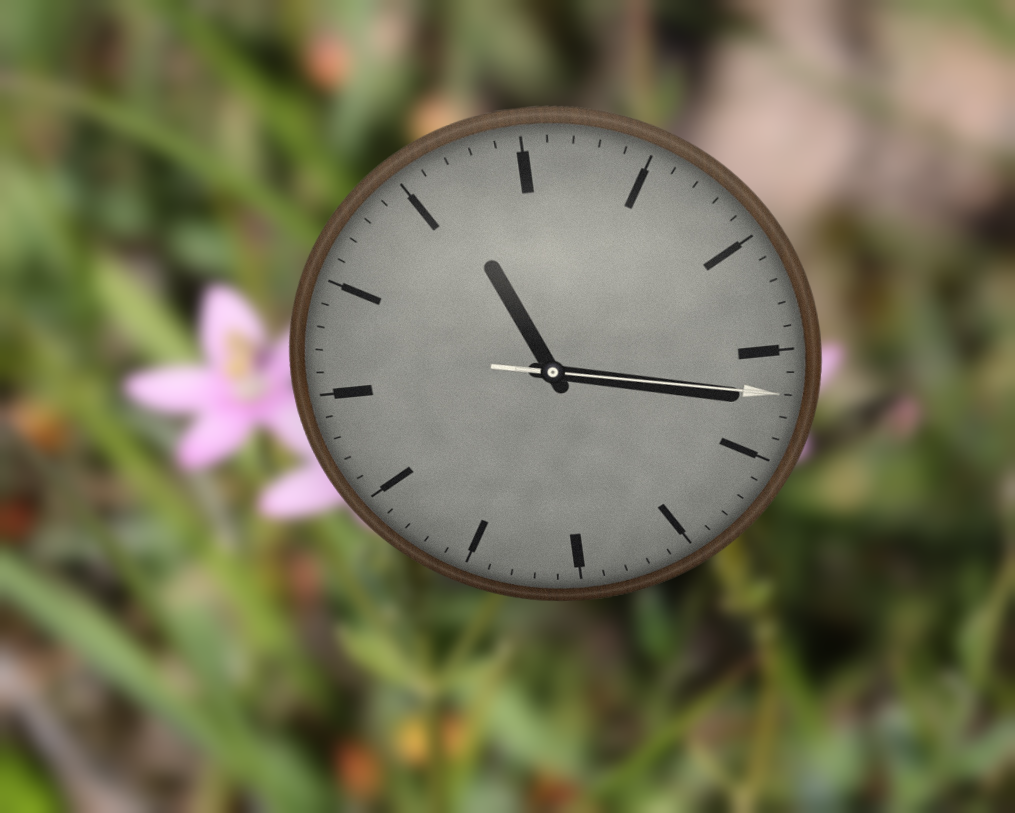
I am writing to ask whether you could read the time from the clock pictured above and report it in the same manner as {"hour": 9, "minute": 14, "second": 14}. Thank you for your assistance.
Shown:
{"hour": 11, "minute": 17, "second": 17}
